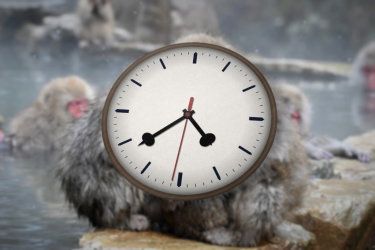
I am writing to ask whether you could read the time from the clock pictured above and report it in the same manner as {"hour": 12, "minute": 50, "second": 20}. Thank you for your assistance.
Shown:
{"hour": 4, "minute": 38, "second": 31}
